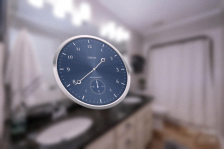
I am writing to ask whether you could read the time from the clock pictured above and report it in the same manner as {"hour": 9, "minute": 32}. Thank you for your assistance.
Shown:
{"hour": 1, "minute": 39}
